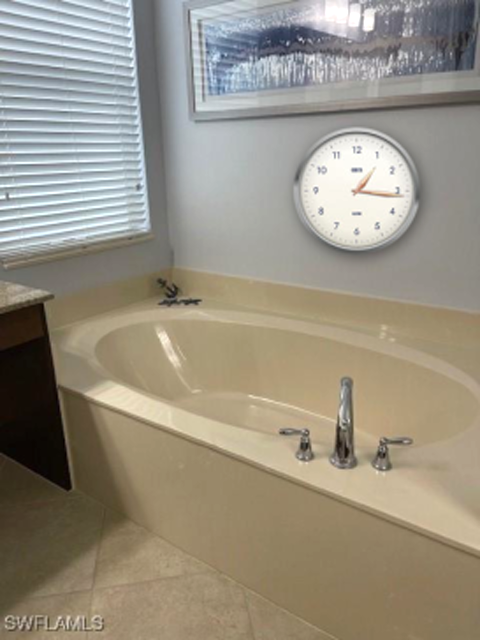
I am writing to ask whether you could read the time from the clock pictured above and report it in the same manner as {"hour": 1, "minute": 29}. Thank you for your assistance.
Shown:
{"hour": 1, "minute": 16}
